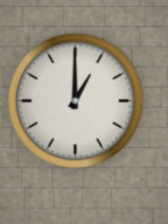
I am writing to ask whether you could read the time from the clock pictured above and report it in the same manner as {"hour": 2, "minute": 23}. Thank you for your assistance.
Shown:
{"hour": 1, "minute": 0}
